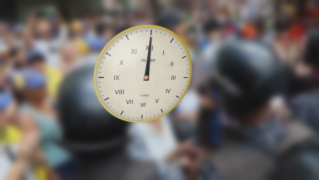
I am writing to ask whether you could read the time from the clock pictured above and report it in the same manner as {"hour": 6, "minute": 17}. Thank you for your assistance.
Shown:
{"hour": 12, "minute": 0}
